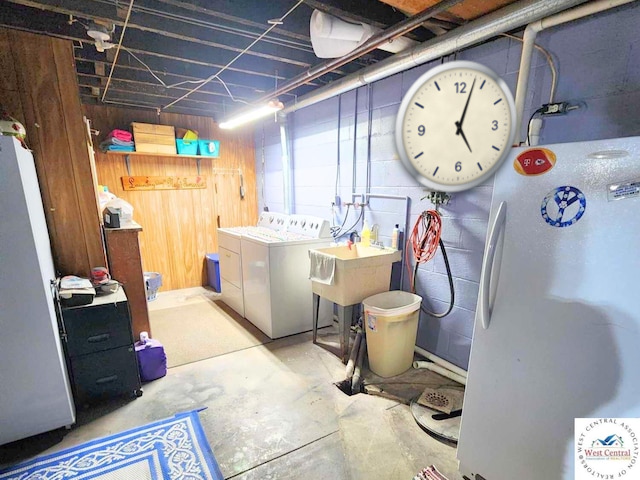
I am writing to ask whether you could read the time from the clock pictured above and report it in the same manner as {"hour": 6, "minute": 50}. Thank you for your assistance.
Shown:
{"hour": 5, "minute": 3}
